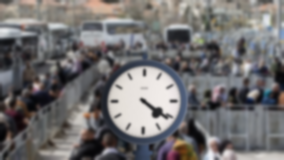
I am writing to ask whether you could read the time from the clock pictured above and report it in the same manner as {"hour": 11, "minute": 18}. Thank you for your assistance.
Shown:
{"hour": 4, "minute": 21}
